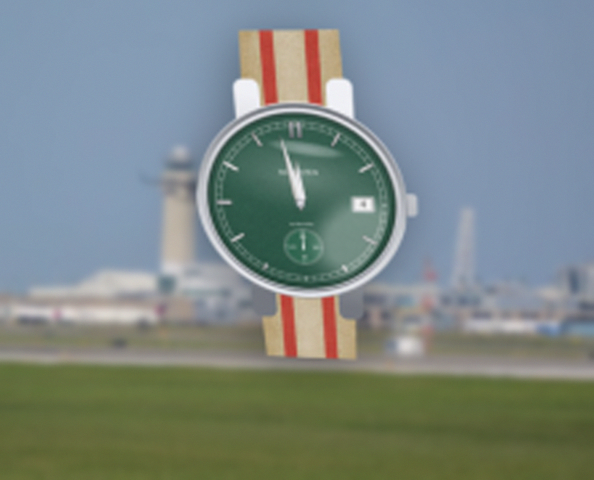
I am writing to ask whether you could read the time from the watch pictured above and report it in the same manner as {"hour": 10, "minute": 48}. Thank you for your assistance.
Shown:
{"hour": 11, "minute": 58}
